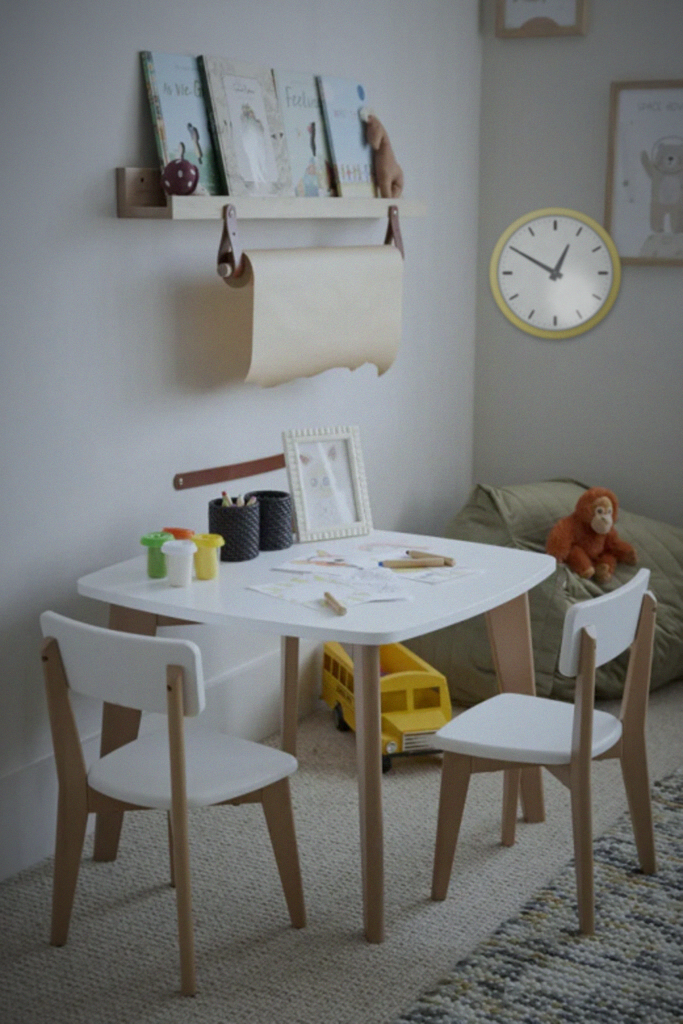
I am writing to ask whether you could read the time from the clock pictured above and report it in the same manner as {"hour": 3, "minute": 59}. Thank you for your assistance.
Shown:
{"hour": 12, "minute": 50}
